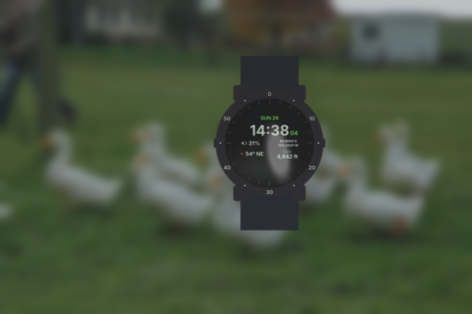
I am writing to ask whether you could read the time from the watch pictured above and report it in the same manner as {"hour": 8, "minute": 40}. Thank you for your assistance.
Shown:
{"hour": 14, "minute": 38}
